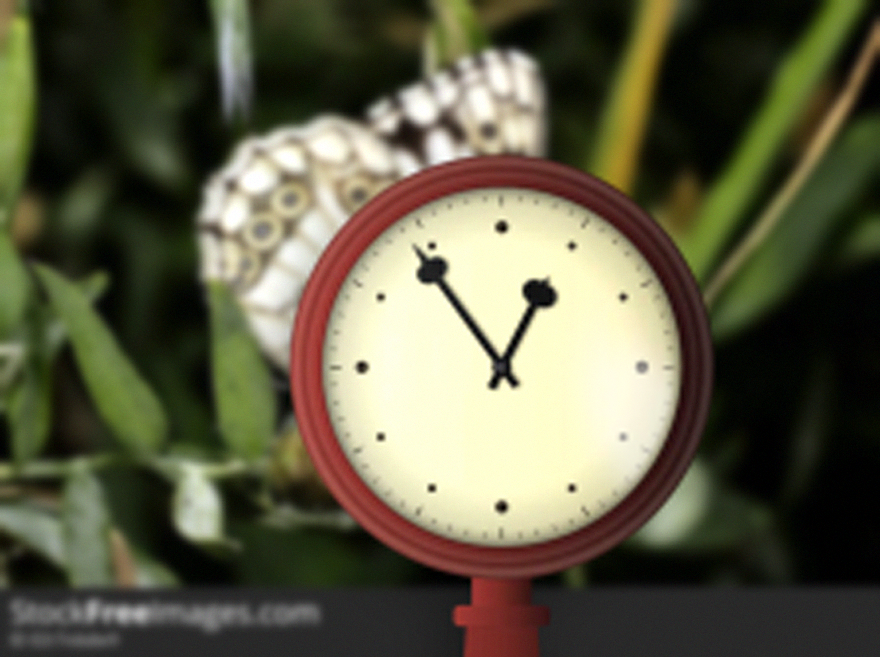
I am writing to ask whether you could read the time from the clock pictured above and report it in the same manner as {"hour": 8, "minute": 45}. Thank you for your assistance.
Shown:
{"hour": 12, "minute": 54}
